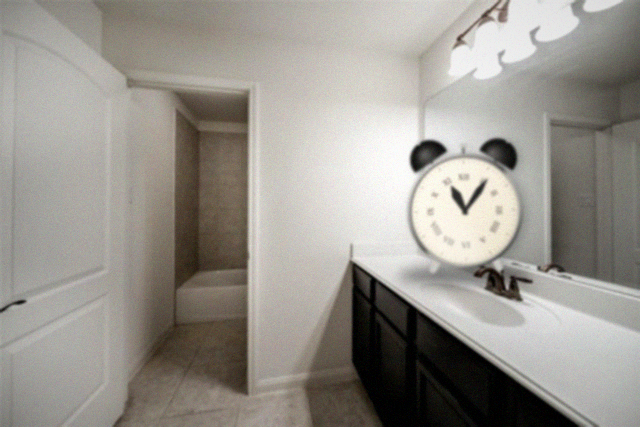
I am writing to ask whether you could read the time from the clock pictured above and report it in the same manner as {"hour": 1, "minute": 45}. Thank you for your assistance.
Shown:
{"hour": 11, "minute": 6}
